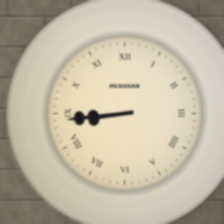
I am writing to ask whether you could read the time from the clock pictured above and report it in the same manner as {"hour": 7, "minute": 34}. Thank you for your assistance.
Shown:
{"hour": 8, "minute": 44}
